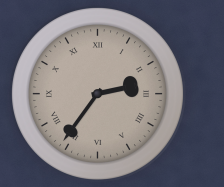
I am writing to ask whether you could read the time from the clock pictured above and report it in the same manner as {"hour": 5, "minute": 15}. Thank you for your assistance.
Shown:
{"hour": 2, "minute": 36}
